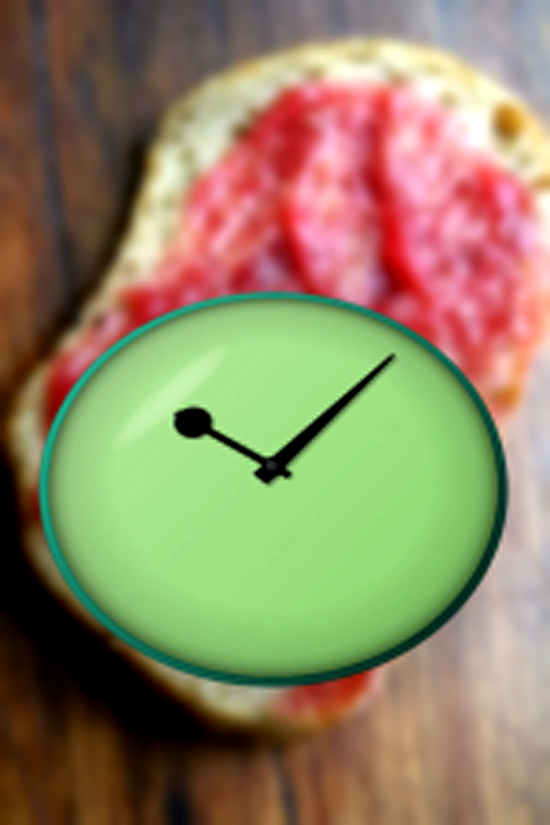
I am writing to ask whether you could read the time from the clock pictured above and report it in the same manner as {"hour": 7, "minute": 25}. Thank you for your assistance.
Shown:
{"hour": 10, "minute": 7}
